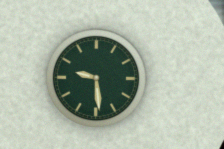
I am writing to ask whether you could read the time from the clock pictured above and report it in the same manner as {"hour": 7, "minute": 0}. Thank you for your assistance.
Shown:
{"hour": 9, "minute": 29}
